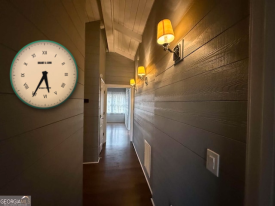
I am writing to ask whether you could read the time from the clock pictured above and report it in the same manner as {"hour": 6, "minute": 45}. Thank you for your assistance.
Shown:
{"hour": 5, "minute": 35}
